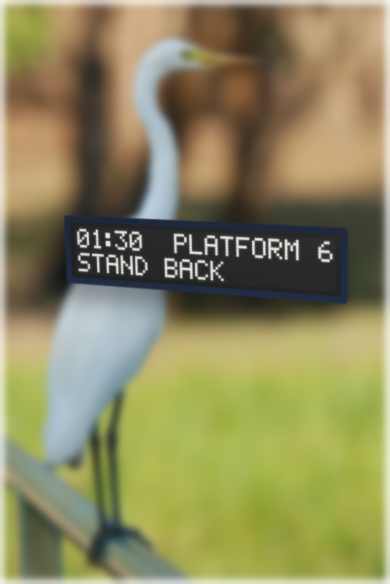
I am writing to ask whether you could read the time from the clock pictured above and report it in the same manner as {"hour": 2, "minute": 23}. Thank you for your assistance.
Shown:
{"hour": 1, "minute": 30}
